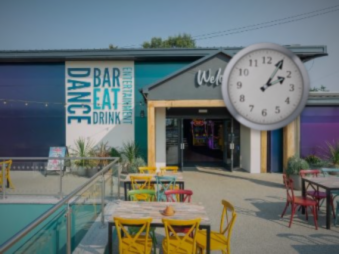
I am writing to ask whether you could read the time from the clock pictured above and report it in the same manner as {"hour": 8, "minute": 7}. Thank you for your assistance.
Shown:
{"hour": 2, "minute": 5}
